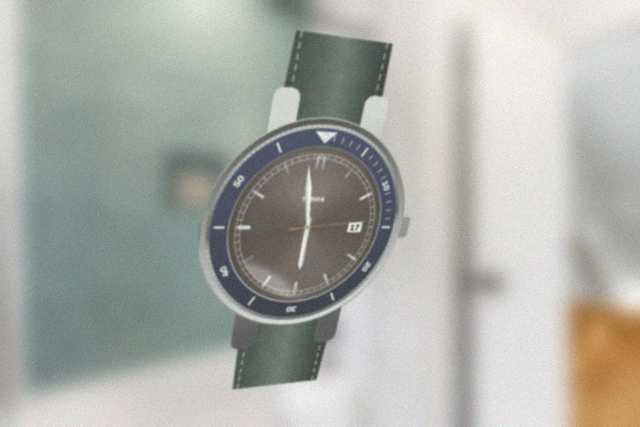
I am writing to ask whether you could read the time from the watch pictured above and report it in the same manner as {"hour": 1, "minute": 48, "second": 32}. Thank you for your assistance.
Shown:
{"hour": 5, "minute": 58, "second": 14}
